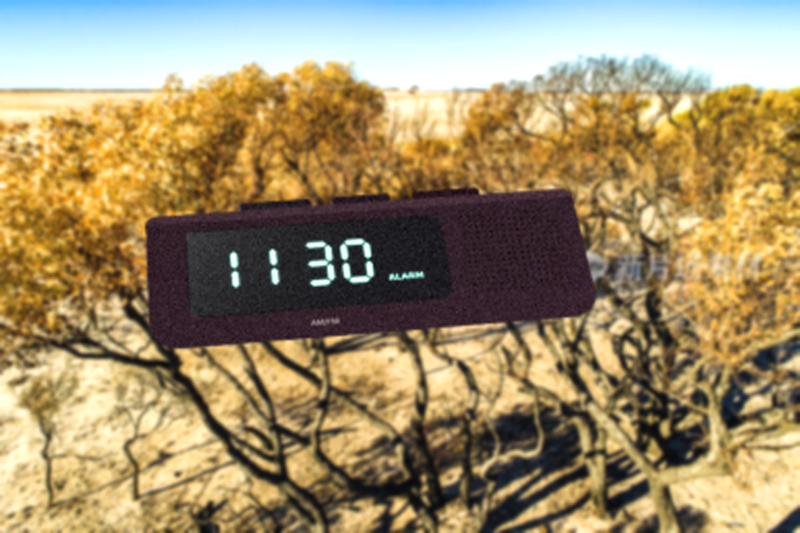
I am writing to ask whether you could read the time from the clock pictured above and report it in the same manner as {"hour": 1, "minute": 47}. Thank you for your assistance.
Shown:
{"hour": 11, "minute": 30}
